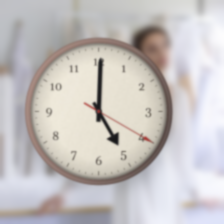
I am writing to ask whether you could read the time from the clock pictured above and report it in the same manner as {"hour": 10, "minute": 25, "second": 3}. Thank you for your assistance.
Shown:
{"hour": 5, "minute": 0, "second": 20}
